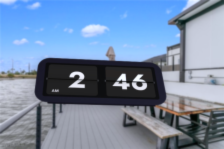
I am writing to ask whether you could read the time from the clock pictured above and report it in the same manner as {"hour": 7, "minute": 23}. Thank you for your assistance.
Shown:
{"hour": 2, "minute": 46}
